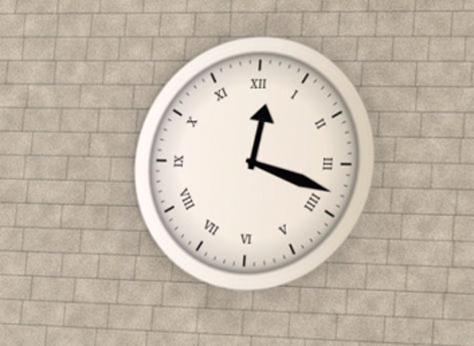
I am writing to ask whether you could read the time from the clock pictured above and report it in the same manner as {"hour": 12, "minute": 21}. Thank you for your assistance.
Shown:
{"hour": 12, "minute": 18}
